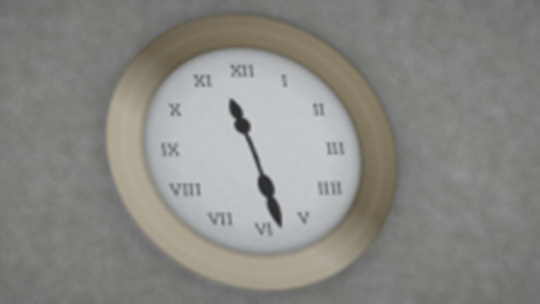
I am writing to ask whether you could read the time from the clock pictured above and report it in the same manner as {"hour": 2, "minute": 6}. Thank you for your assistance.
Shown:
{"hour": 11, "minute": 28}
